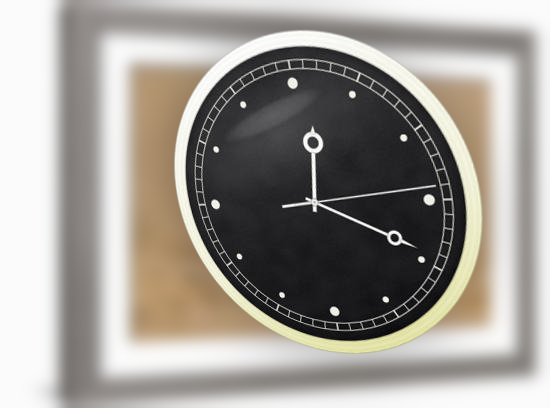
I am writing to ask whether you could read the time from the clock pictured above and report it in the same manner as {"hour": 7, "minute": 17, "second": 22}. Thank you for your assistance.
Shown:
{"hour": 12, "minute": 19, "second": 14}
